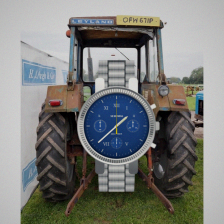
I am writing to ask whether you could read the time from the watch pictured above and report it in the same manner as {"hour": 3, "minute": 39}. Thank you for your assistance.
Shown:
{"hour": 1, "minute": 38}
